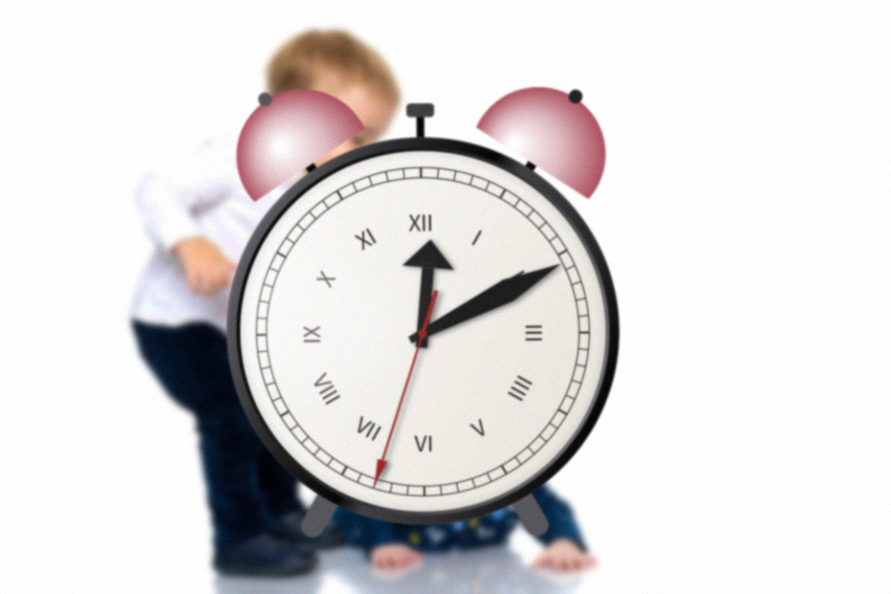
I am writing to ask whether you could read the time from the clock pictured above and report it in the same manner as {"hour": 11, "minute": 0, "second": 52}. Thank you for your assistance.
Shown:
{"hour": 12, "minute": 10, "second": 33}
